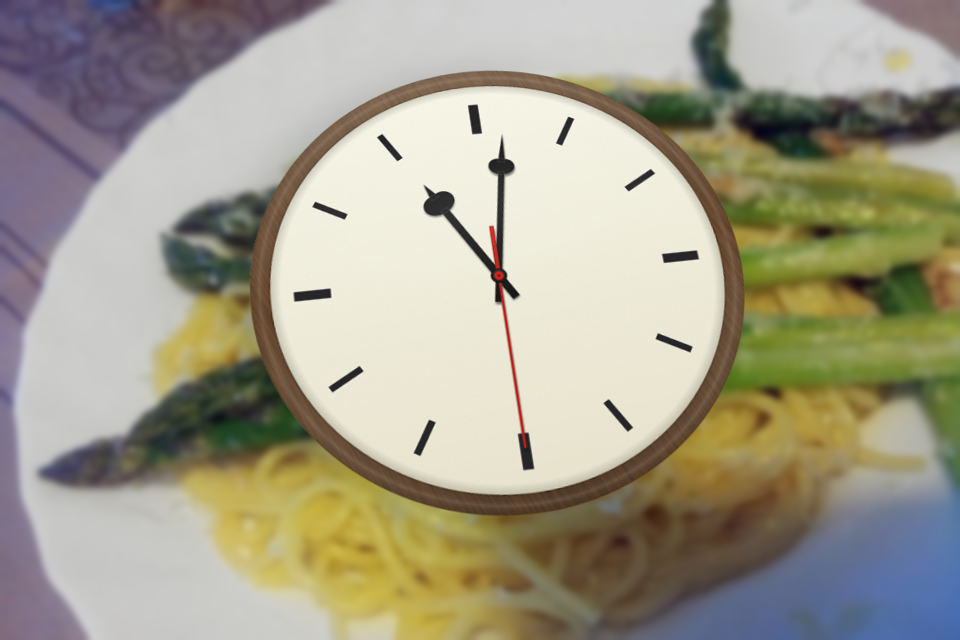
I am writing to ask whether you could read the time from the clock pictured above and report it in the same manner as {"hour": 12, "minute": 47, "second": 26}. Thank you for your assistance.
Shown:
{"hour": 11, "minute": 1, "second": 30}
